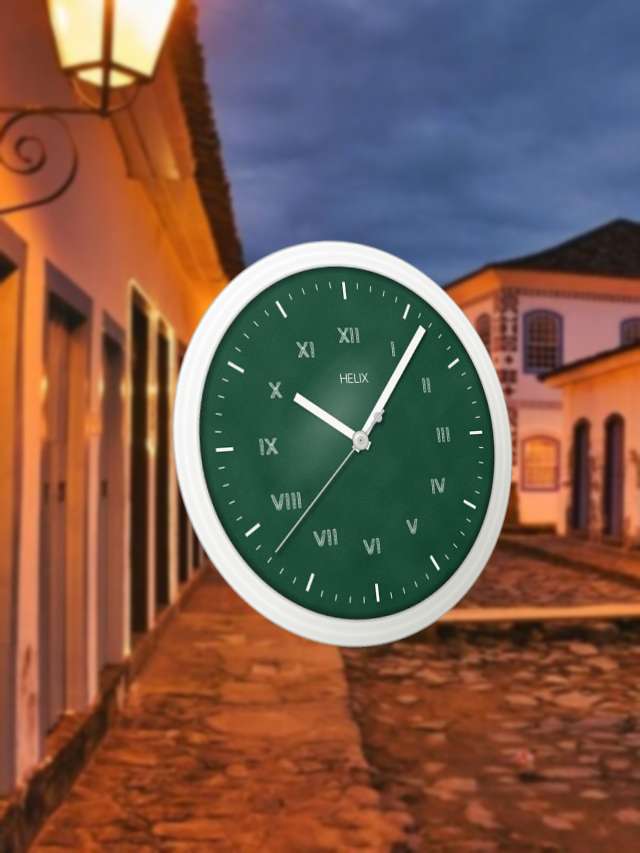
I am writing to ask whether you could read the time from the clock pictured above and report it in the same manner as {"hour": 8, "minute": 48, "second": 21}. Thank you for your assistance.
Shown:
{"hour": 10, "minute": 6, "second": 38}
